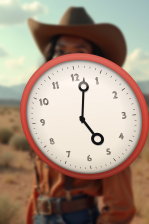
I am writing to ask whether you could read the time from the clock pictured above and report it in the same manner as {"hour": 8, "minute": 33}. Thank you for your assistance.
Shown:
{"hour": 5, "minute": 2}
